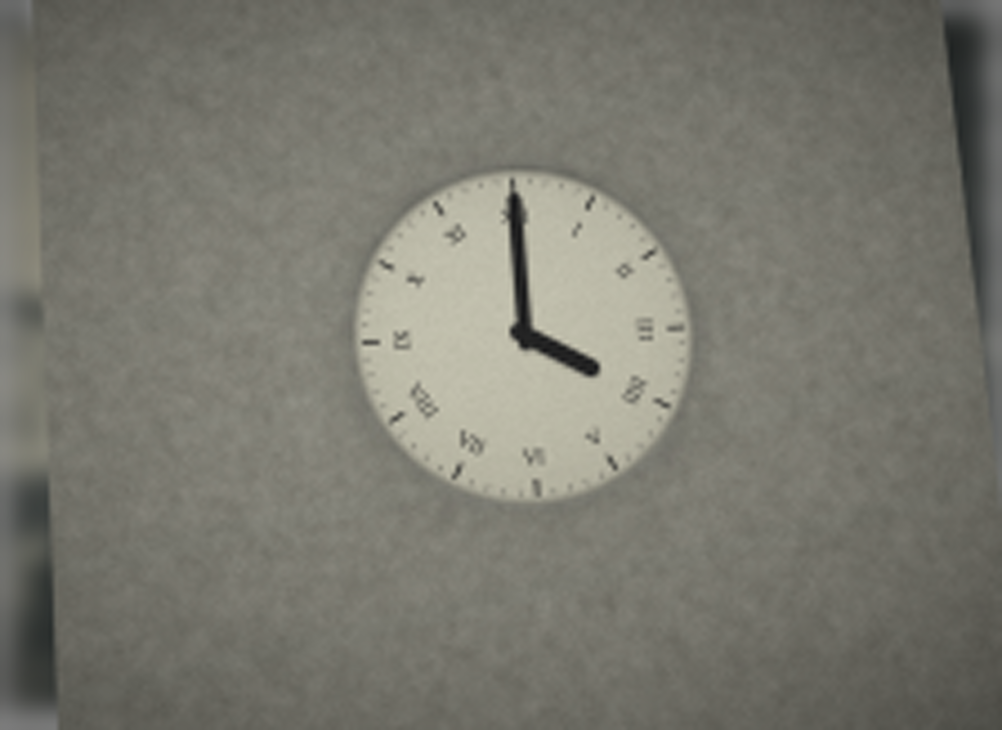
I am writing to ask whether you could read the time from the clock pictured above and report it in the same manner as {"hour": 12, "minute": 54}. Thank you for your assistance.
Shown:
{"hour": 4, "minute": 0}
